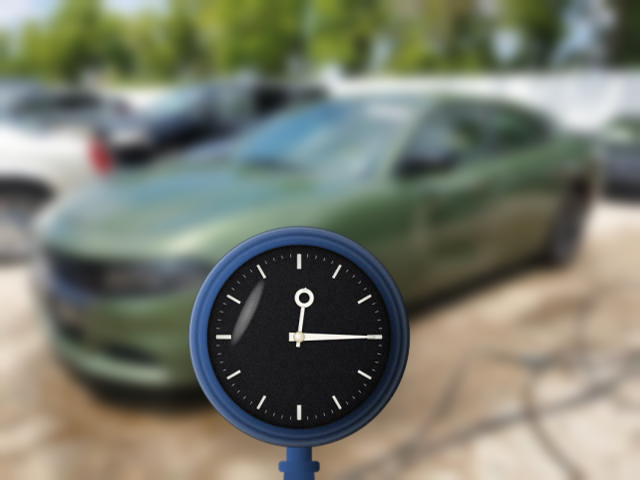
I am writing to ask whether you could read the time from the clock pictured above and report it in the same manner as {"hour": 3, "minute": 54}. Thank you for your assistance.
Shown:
{"hour": 12, "minute": 15}
